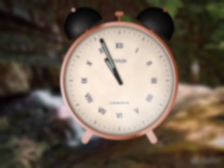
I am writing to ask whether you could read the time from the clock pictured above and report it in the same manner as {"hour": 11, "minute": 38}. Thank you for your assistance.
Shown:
{"hour": 10, "minute": 56}
